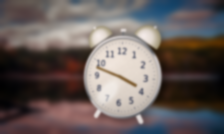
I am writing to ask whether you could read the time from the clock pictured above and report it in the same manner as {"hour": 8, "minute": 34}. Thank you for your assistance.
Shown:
{"hour": 3, "minute": 48}
